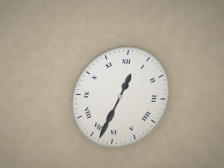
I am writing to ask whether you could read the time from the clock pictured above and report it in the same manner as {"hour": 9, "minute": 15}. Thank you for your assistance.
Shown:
{"hour": 12, "minute": 33}
